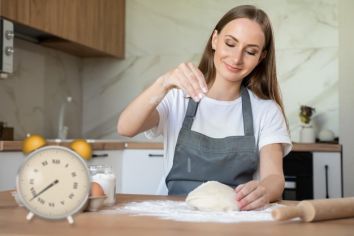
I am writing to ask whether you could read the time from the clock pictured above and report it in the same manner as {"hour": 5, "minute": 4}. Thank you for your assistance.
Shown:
{"hour": 7, "minute": 38}
